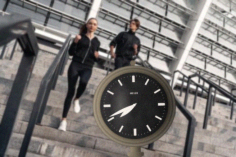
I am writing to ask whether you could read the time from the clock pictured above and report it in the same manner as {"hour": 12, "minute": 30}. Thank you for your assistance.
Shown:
{"hour": 7, "minute": 41}
